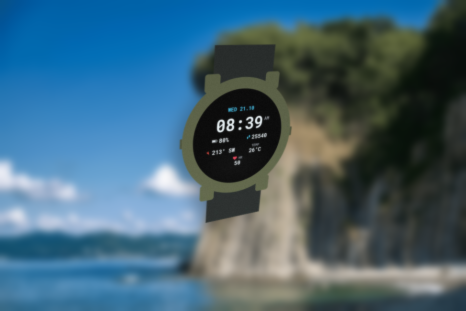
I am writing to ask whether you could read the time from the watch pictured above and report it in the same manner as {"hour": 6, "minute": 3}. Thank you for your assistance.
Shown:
{"hour": 8, "minute": 39}
